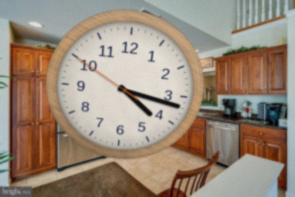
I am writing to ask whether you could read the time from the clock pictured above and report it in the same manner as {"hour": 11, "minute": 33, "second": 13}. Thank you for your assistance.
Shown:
{"hour": 4, "minute": 16, "second": 50}
